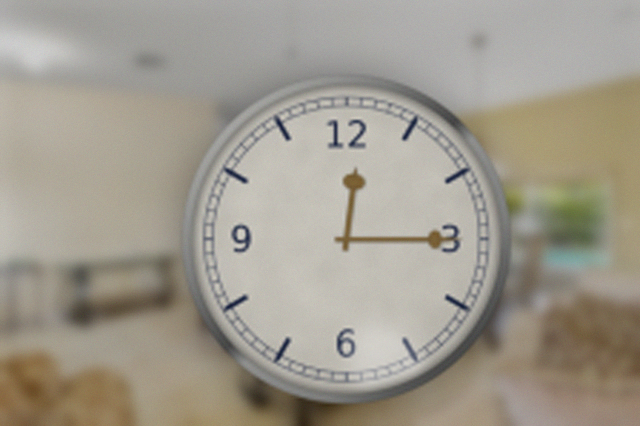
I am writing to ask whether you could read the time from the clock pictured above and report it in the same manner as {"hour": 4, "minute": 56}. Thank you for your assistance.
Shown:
{"hour": 12, "minute": 15}
